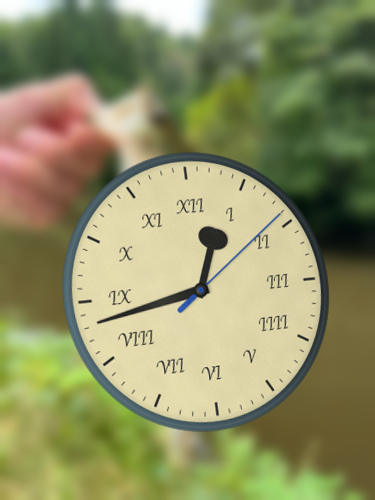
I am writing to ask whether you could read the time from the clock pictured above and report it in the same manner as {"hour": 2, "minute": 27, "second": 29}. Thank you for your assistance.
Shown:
{"hour": 12, "minute": 43, "second": 9}
